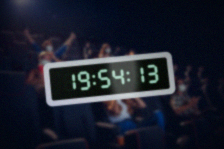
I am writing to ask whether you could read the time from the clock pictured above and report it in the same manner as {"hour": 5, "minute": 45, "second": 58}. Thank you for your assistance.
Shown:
{"hour": 19, "minute": 54, "second": 13}
